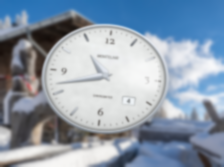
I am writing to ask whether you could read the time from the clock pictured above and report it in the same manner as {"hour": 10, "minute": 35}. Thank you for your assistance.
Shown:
{"hour": 10, "minute": 42}
